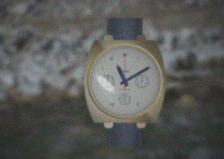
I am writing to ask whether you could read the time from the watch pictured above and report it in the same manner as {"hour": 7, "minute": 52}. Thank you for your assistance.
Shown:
{"hour": 11, "minute": 10}
